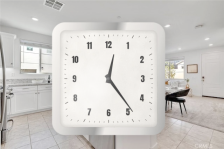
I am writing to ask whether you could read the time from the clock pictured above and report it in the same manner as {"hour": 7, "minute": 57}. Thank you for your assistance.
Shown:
{"hour": 12, "minute": 24}
